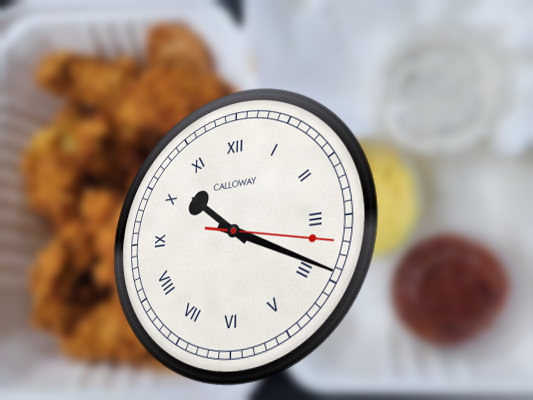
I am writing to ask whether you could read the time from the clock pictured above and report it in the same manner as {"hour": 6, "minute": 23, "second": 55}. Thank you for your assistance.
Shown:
{"hour": 10, "minute": 19, "second": 17}
